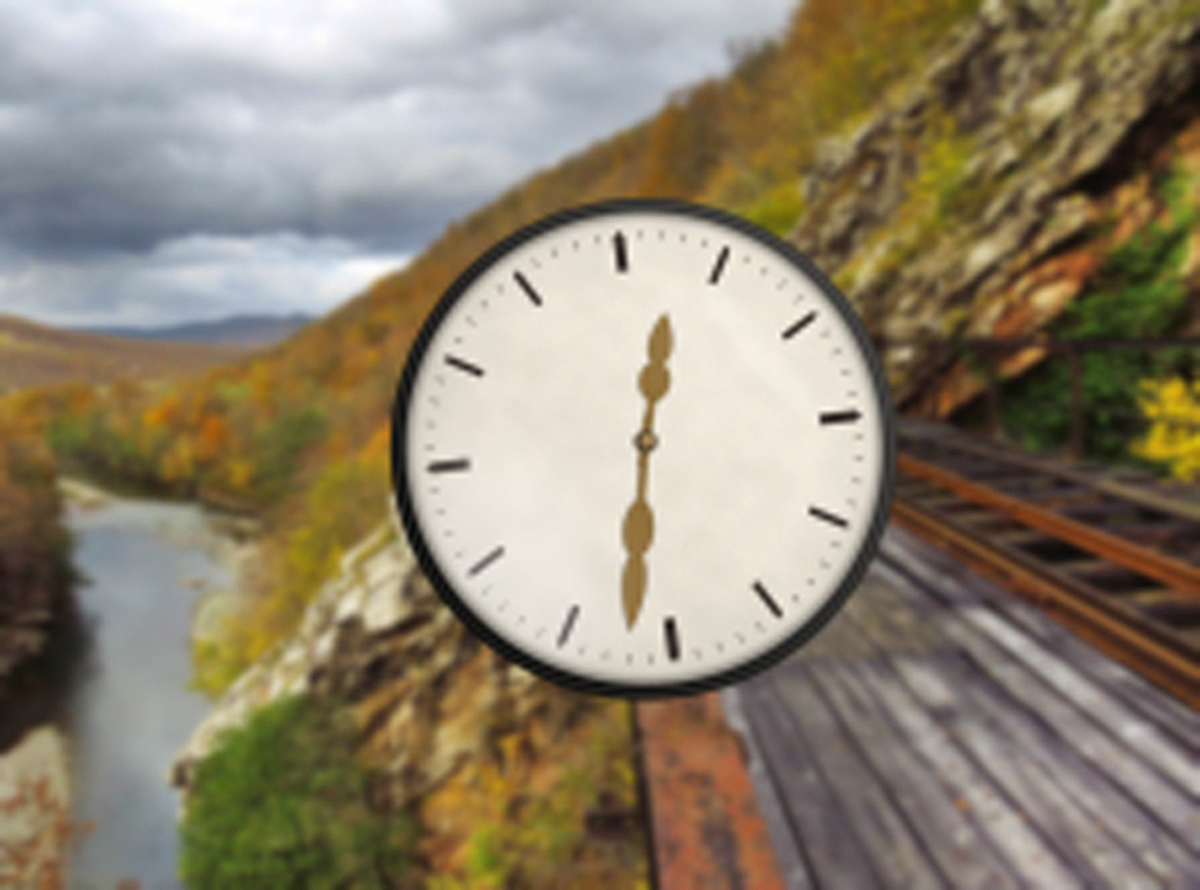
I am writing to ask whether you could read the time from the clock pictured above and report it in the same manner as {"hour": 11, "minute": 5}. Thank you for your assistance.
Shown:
{"hour": 12, "minute": 32}
